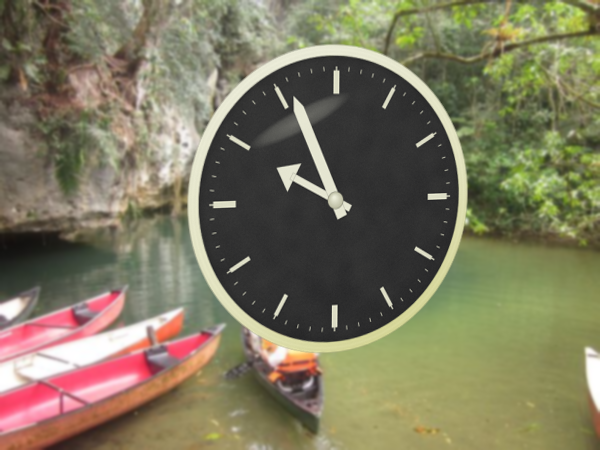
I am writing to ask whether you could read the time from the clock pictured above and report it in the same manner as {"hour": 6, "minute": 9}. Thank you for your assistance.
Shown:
{"hour": 9, "minute": 56}
